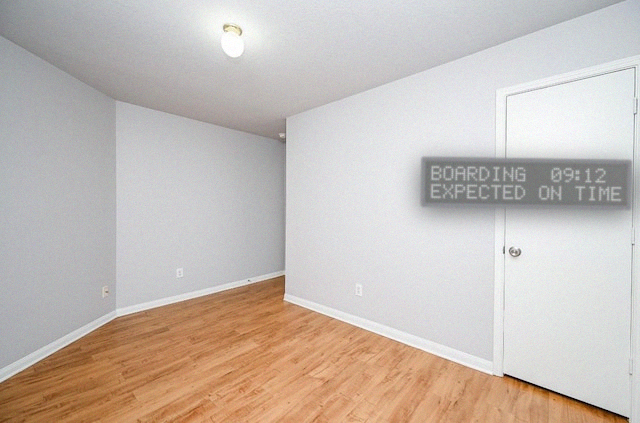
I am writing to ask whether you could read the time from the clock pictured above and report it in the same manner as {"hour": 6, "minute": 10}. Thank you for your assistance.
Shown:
{"hour": 9, "minute": 12}
